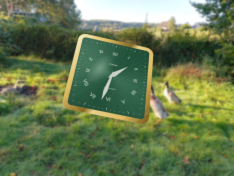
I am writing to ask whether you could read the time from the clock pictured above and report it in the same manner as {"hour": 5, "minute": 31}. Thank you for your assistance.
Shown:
{"hour": 1, "minute": 32}
